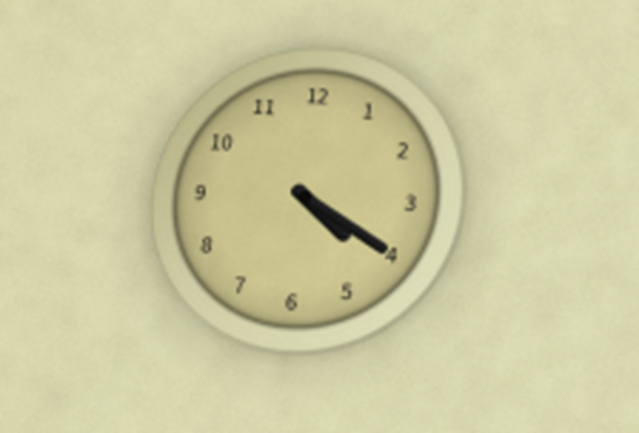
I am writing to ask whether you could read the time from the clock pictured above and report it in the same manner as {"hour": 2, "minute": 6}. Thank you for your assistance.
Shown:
{"hour": 4, "minute": 20}
